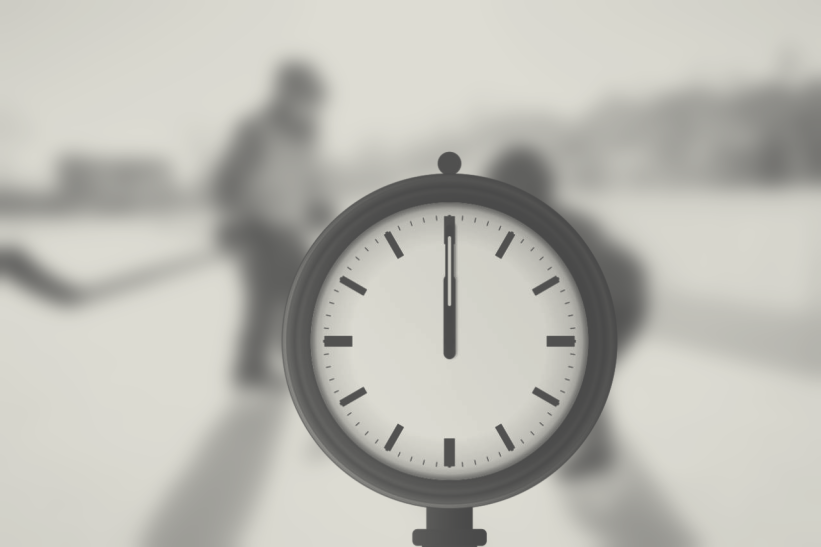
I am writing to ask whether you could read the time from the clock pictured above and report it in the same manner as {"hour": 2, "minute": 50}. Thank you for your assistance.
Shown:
{"hour": 12, "minute": 0}
